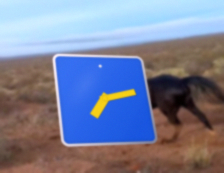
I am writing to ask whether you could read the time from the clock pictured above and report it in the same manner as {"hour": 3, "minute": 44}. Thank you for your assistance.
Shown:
{"hour": 7, "minute": 13}
